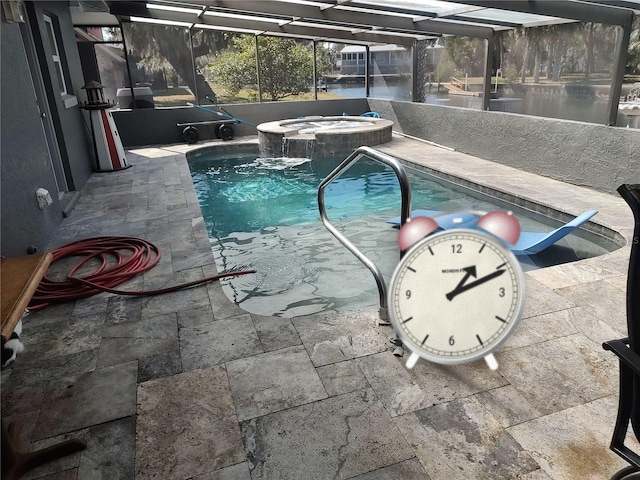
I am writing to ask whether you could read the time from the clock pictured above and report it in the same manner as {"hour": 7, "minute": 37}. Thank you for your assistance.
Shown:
{"hour": 1, "minute": 11}
